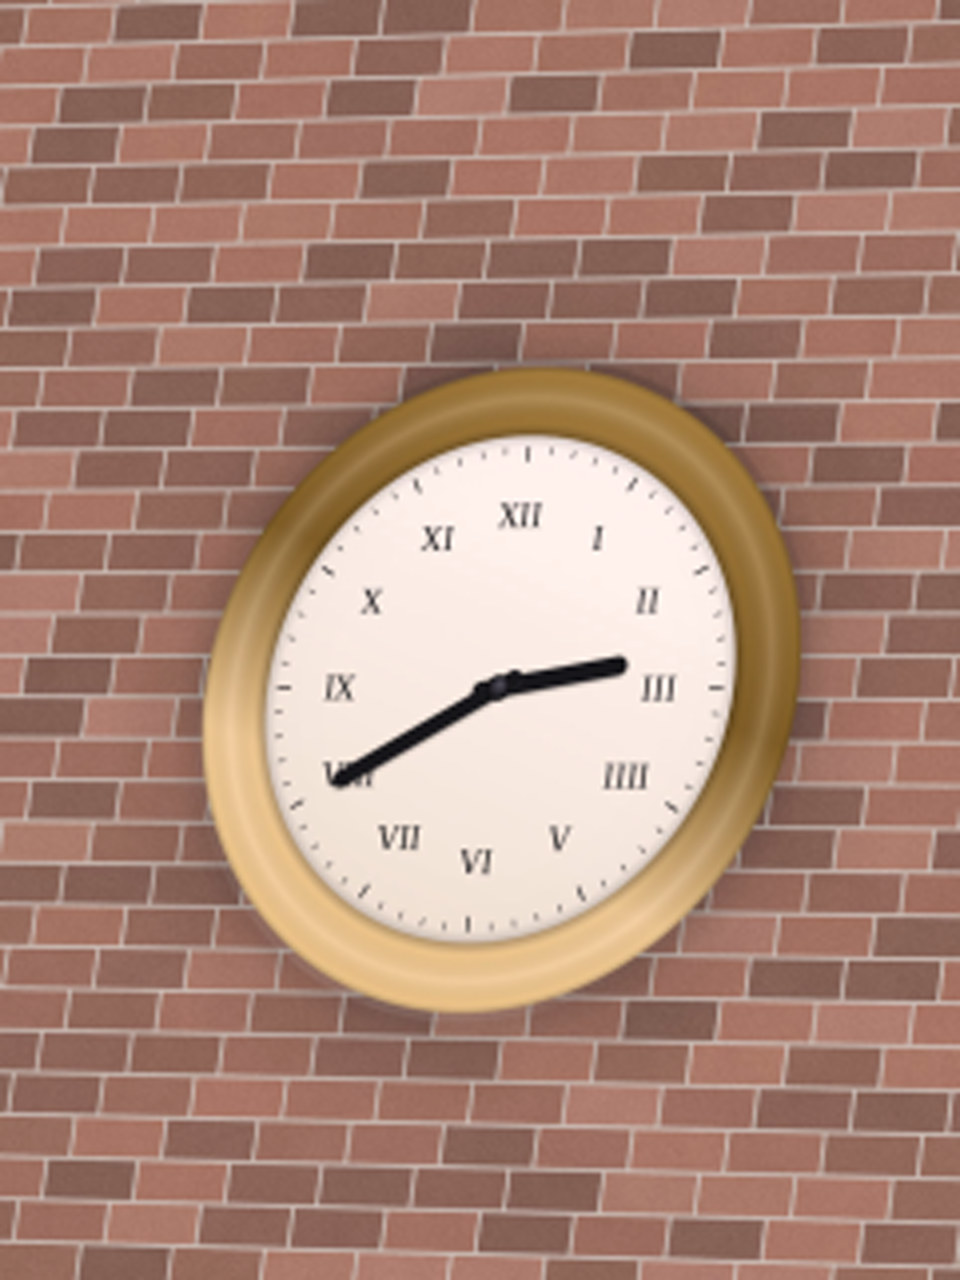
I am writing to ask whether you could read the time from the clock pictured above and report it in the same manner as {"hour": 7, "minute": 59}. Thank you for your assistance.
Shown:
{"hour": 2, "minute": 40}
